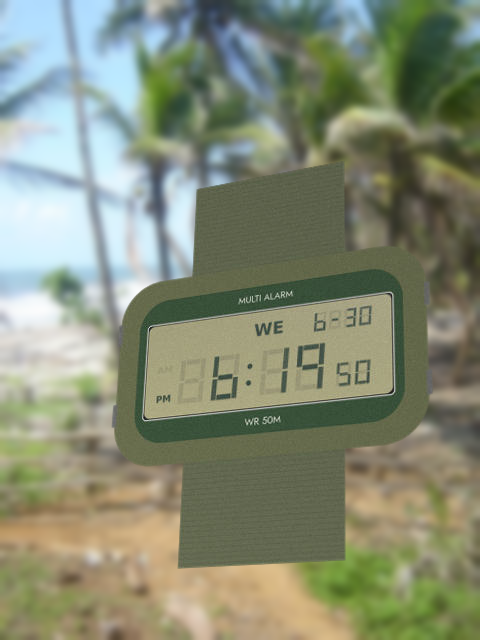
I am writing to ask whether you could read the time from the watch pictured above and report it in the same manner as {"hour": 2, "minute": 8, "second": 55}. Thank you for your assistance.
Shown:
{"hour": 6, "minute": 19, "second": 50}
